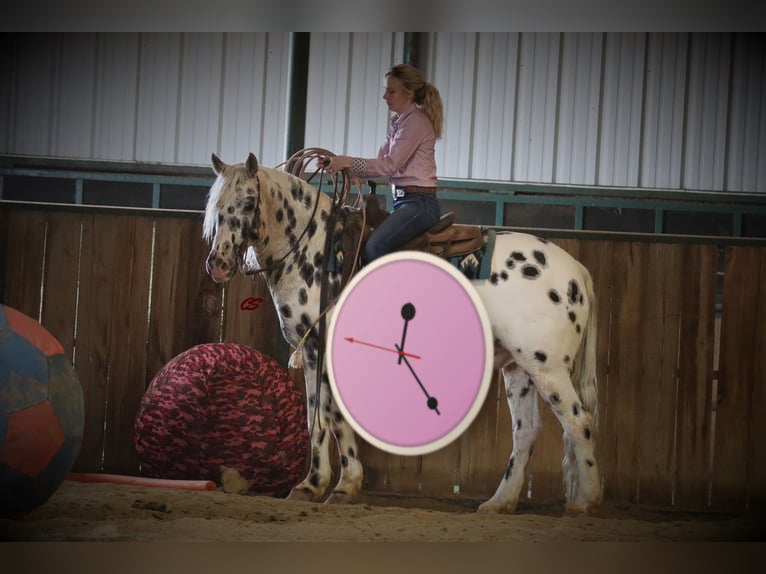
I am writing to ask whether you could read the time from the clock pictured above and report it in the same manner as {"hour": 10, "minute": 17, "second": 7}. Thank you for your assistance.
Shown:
{"hour": 12, "minute": 23, "second": 47}
